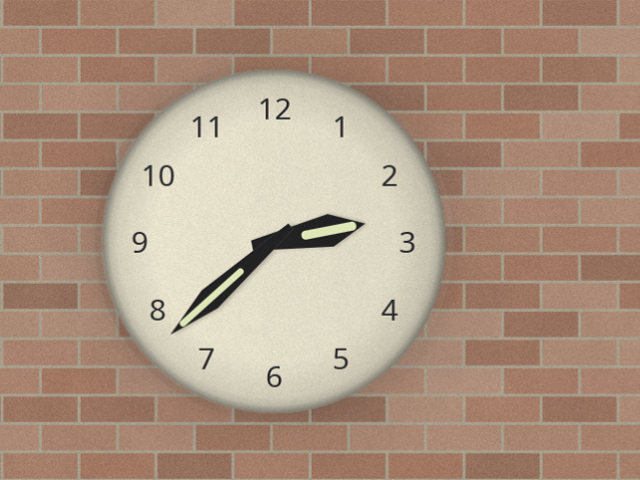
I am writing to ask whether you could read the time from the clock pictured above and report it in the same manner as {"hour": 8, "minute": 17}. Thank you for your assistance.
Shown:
{"hour": 2, "minute": 38}
